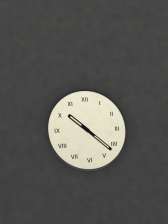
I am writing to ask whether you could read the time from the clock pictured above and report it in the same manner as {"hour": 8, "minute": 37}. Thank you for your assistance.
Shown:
{"hour": 10, "minute": 22}
